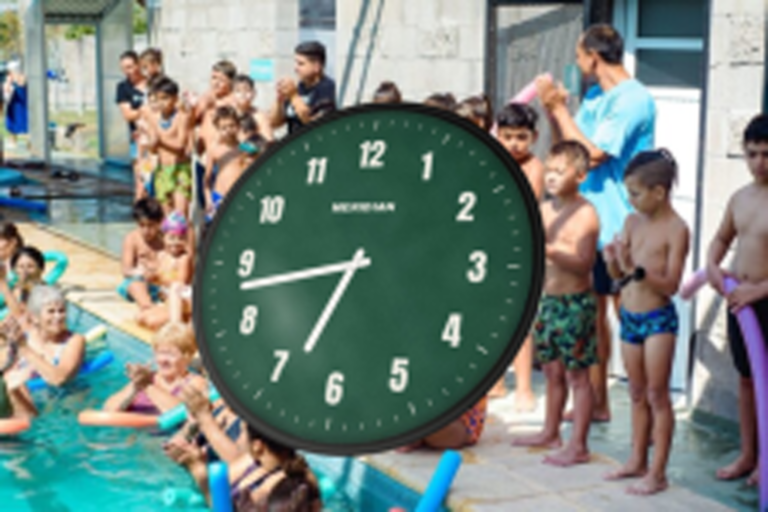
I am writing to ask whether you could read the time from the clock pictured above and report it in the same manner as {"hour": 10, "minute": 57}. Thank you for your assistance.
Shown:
{"hour": 6, "minute": 43}
